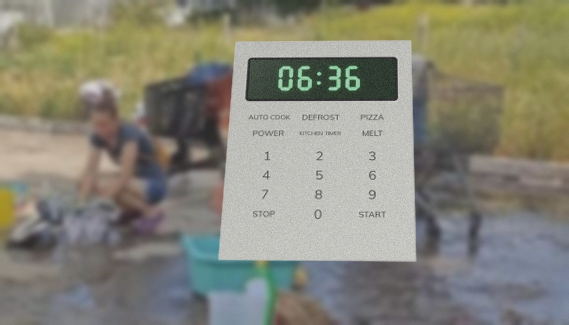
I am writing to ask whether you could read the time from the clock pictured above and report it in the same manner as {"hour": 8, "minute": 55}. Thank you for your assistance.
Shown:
{"hour": 6, "minute": 36}
